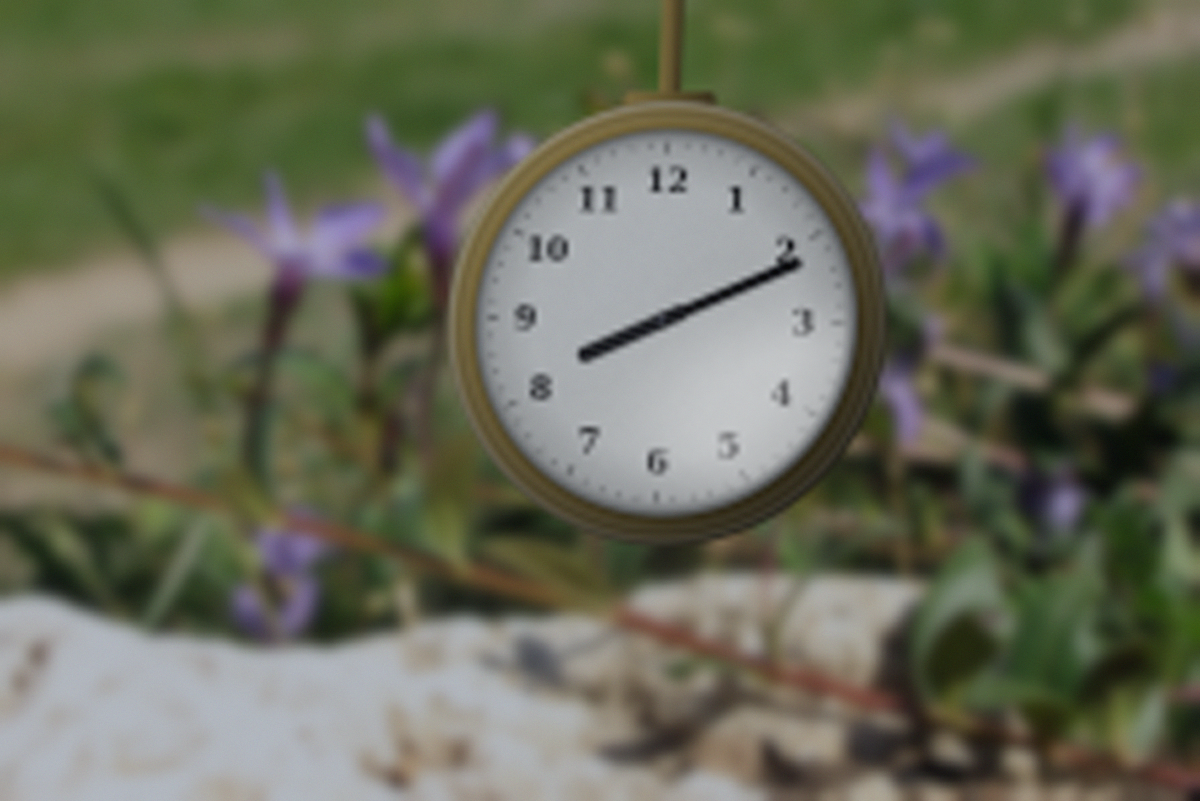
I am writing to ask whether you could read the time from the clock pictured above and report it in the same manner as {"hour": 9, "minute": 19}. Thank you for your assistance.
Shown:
{"hour": 8, "minute": 11}
